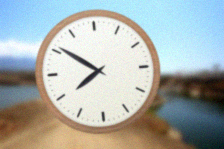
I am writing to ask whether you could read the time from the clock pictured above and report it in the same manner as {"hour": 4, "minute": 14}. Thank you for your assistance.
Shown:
{"hour": 7, "minute": 51}
